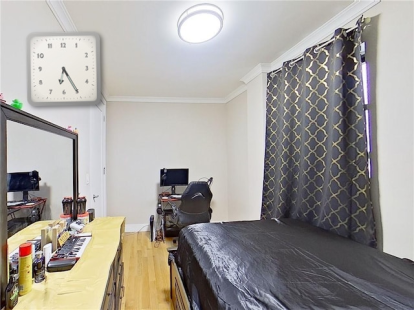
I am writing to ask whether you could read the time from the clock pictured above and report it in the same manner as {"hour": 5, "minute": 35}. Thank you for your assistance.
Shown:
{"hour": 6, "minute": 25}
